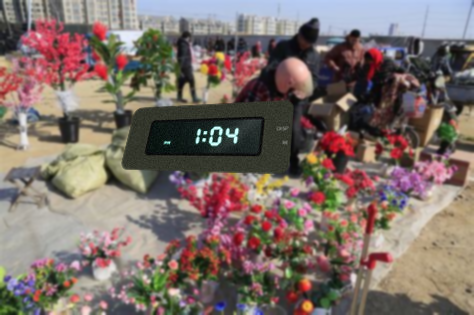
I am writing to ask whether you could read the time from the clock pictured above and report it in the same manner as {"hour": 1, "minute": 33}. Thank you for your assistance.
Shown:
{"hour": 1, "minute": 4}
